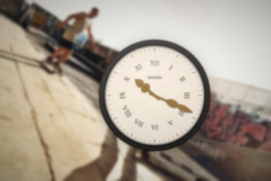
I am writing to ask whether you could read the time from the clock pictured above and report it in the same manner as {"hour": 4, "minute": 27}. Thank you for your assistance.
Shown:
{"hour": 10, "minute": 19}
